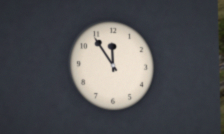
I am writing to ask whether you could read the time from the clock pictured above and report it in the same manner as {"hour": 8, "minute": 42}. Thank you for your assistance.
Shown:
{"hour": 11, "minute": 54}
